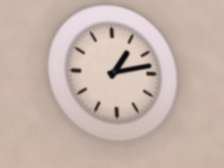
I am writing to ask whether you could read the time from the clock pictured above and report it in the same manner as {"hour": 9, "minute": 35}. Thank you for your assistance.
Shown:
{"hour": 1, "minute": 13}
